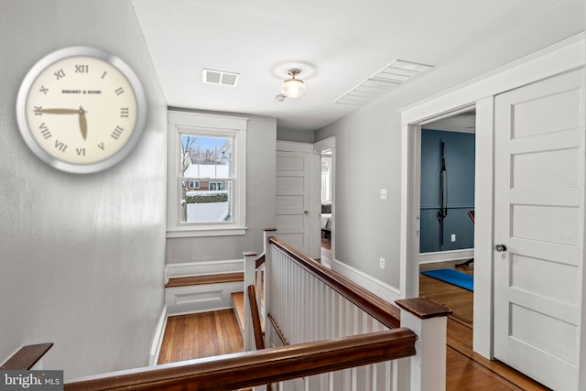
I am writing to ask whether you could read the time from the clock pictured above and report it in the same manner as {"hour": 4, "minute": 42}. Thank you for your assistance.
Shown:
{"hour": 5, "minute": 45}
